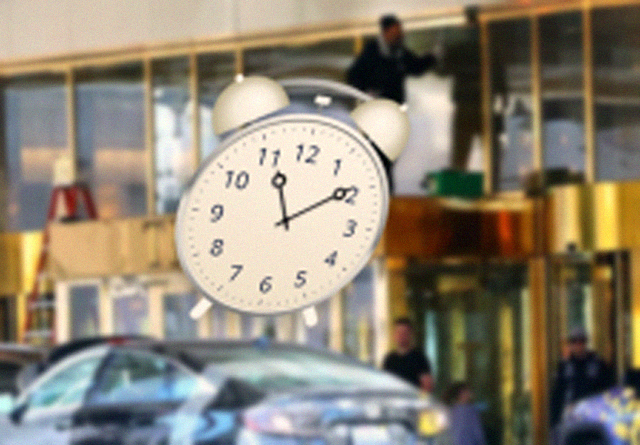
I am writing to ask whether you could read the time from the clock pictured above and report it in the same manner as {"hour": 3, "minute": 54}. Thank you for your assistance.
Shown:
{"hour": 11, "minute": 9}
